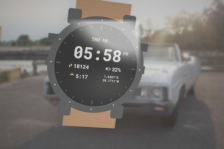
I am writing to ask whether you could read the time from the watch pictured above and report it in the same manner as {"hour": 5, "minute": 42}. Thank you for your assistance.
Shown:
{"hour": 5, "minute": 58}
